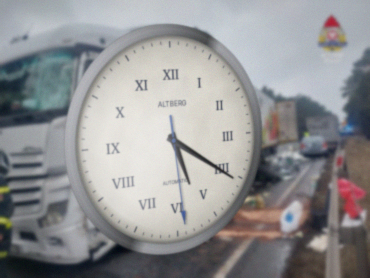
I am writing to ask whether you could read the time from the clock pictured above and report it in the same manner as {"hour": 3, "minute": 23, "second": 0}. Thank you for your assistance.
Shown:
{"hour": 5, "minute": 20, "second": 29}
